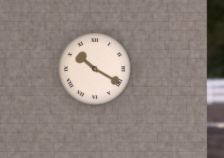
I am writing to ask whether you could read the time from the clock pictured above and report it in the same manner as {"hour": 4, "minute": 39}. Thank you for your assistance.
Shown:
{"hour": 10, "minute": 20}
